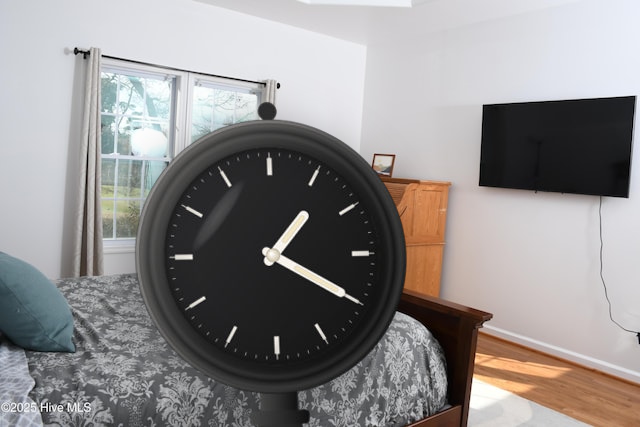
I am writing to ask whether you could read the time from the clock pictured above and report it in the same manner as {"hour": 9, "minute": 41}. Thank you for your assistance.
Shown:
{"hour": 1, "minute": 20}
